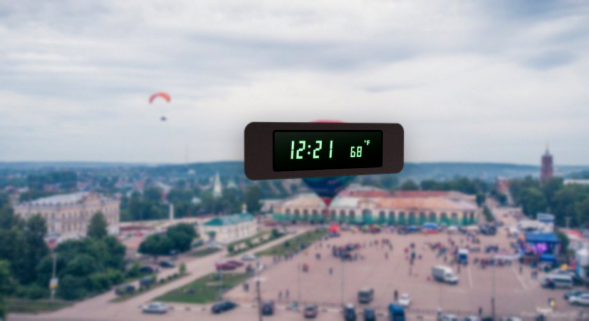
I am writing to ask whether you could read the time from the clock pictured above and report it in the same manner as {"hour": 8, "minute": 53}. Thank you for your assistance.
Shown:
{"hour": 12, "minute": 21}
